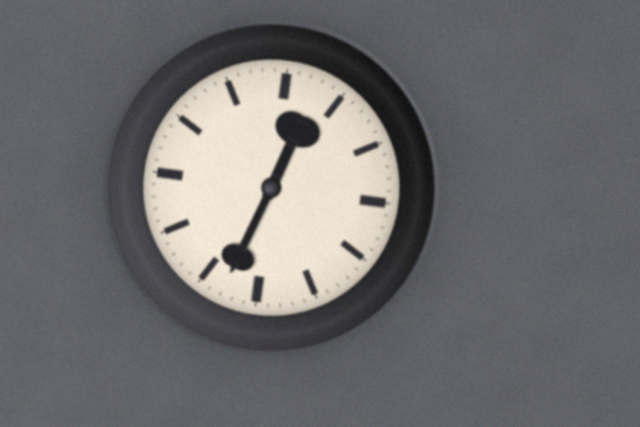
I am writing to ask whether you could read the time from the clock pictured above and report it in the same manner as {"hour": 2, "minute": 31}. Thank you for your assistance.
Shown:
{"hour": 12, "minute": 33}
